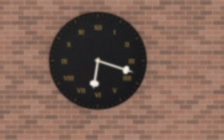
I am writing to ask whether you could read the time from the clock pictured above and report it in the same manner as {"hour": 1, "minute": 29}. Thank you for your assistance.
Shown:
{"hour": 6, "minute": 18}
